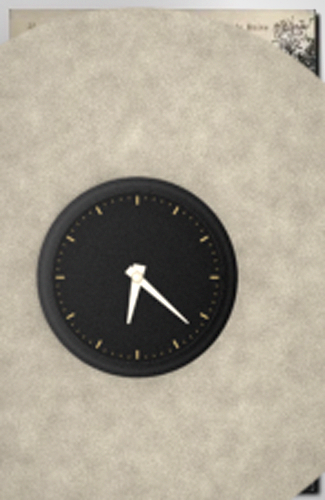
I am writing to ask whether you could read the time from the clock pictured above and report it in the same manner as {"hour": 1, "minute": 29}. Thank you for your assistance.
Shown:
{"hour": 6, "minute": 22}
